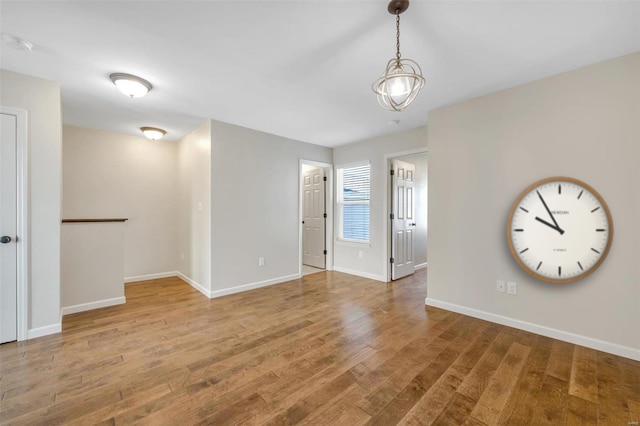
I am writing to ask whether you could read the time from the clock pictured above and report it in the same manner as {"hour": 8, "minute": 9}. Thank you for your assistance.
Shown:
{"hour": 9, "minute": 55}
